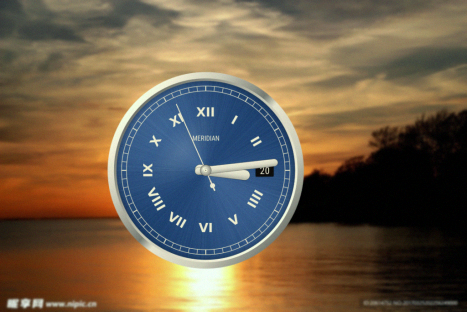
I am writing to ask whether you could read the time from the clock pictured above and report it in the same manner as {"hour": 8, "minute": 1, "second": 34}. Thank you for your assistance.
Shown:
{"hour": 3, "minute": 13, "second": 56}
